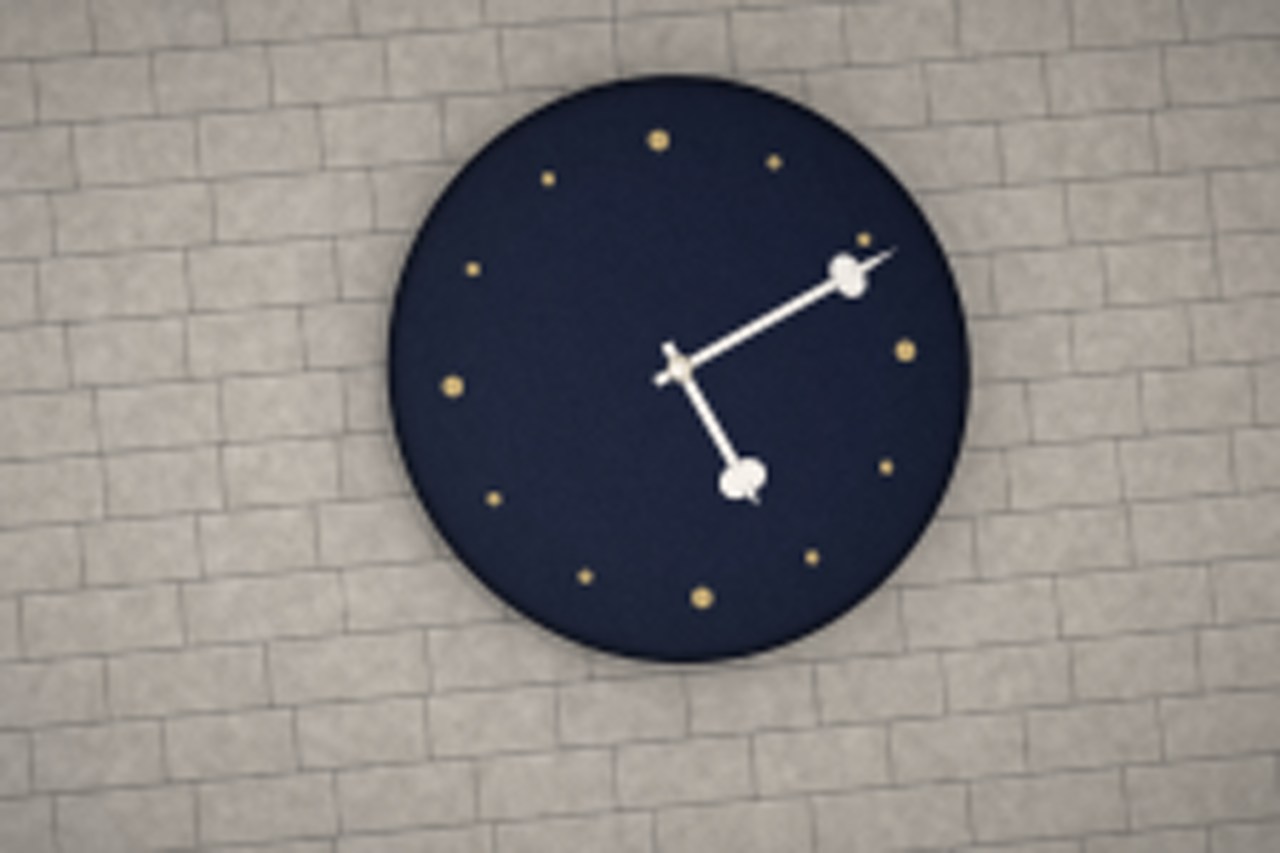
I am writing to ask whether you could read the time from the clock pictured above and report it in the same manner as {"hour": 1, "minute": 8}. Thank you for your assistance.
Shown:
{"hour": 5, "minute": 11}
